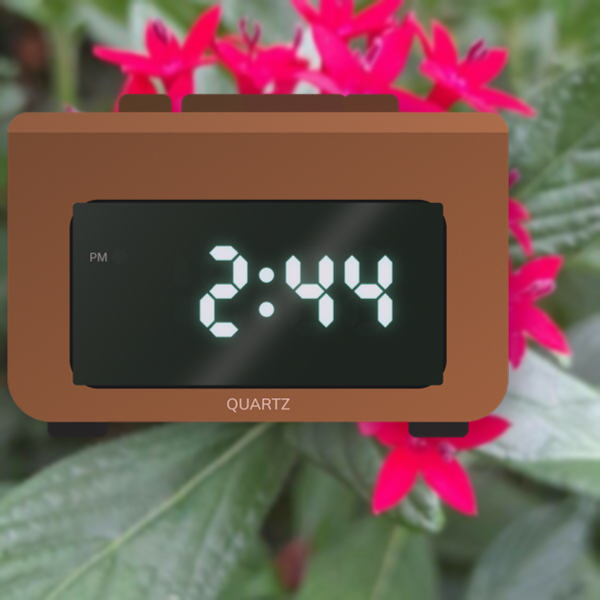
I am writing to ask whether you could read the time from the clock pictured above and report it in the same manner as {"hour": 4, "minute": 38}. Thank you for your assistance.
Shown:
{"hour": 2, "minute": 44}
